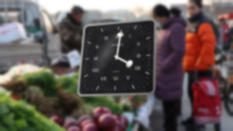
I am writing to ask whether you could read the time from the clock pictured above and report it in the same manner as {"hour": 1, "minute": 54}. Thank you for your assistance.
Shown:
{"hour": 4, "minute": 1}
